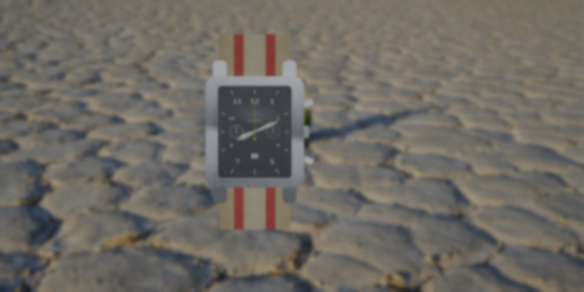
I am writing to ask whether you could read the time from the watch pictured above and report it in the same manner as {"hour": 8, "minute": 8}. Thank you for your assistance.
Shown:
{"hour": 8, "minute": 11}
